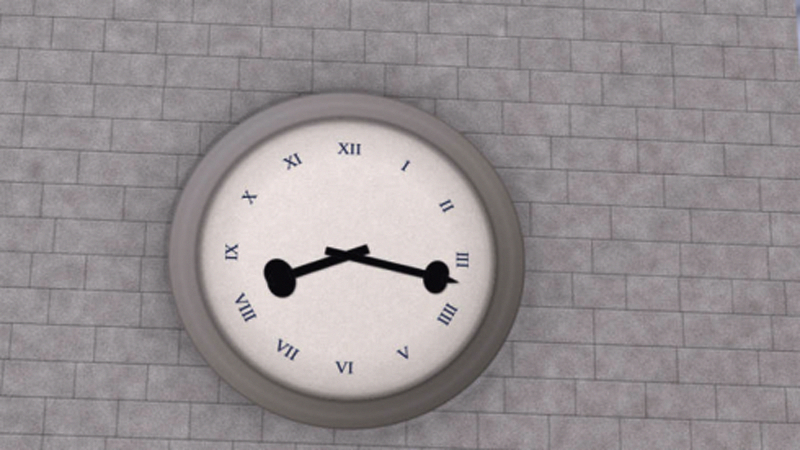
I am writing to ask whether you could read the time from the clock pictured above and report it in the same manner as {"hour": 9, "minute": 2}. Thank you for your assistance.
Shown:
{"hour": 8, "minute": 17}
